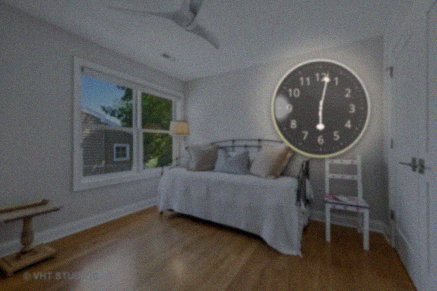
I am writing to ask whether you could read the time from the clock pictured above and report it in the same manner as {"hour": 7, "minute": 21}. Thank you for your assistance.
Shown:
{"hour": 6, "minute": 2}
